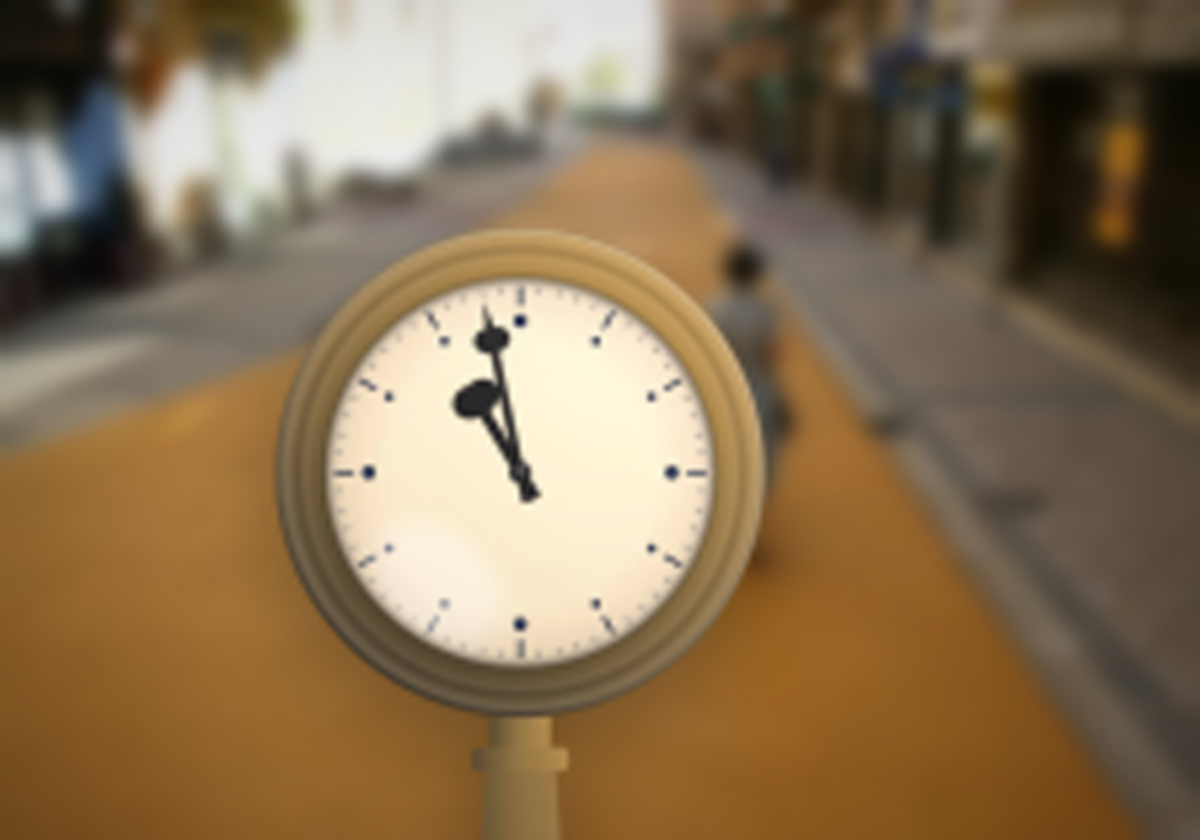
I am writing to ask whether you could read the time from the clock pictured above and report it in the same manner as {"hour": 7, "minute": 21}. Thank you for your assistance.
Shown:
{"hour": 10, "minute": 58}
